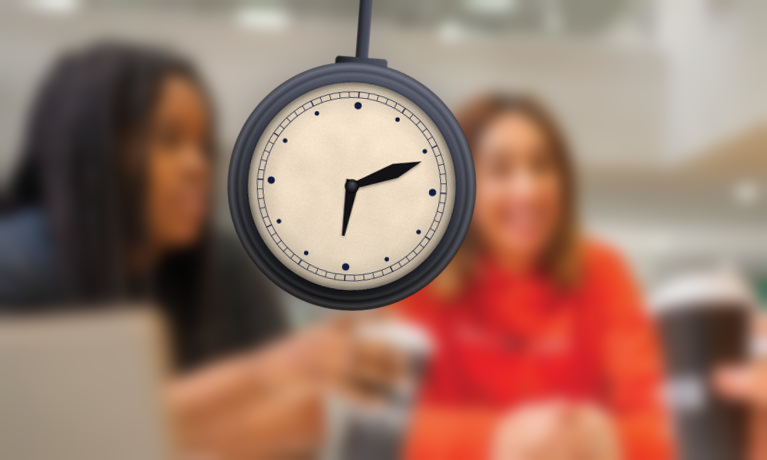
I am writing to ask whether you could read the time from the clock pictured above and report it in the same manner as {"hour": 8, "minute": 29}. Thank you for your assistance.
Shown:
{"hour": 6, "minute": 11}
